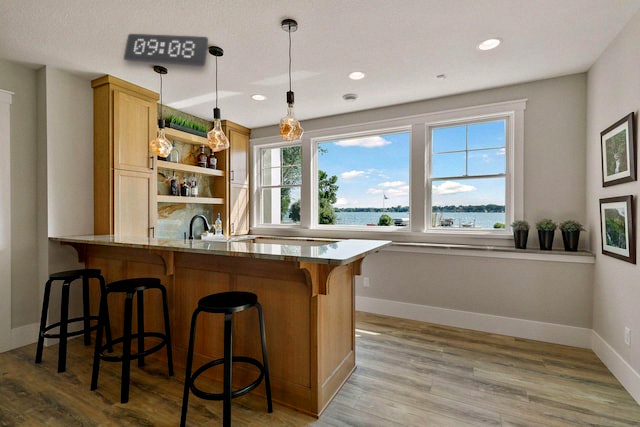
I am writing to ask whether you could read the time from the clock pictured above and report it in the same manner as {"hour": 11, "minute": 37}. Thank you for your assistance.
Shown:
{"hour": 9, "minute": 8}
